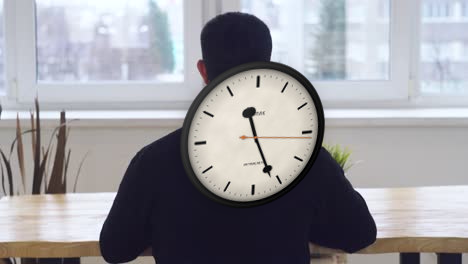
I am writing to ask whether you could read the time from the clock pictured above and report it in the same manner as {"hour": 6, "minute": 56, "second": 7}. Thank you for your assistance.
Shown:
{"hour": 11, "minute": 26, "second": 16}
